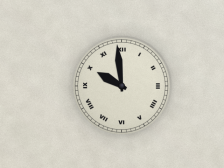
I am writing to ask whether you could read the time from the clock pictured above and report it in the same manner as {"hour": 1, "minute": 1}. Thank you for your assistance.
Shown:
{"hour": 9, "minute": 59}
